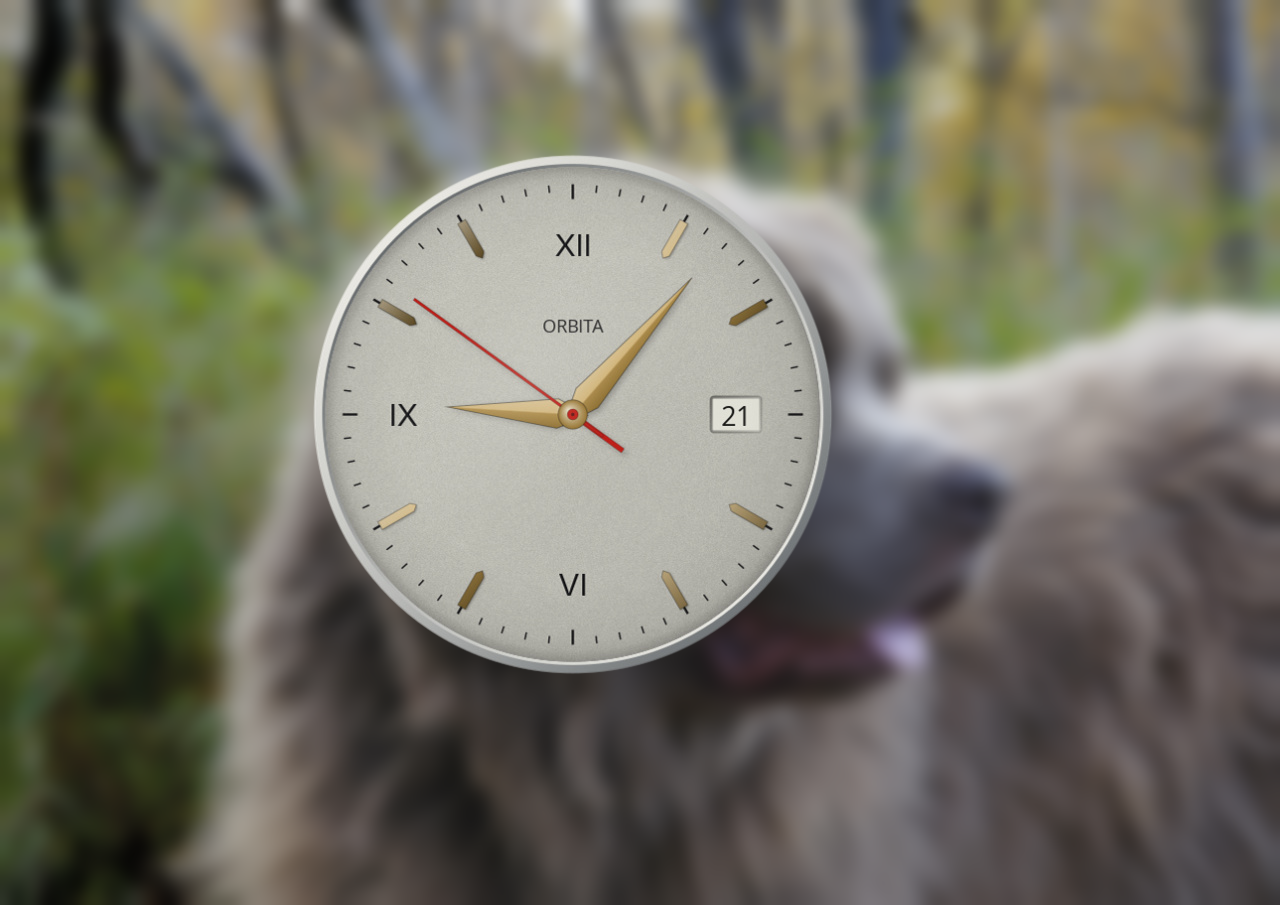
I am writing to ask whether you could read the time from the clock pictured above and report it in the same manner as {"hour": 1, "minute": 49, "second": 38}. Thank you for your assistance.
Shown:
{"hour": 9, "minute": 6, "second": 51}
